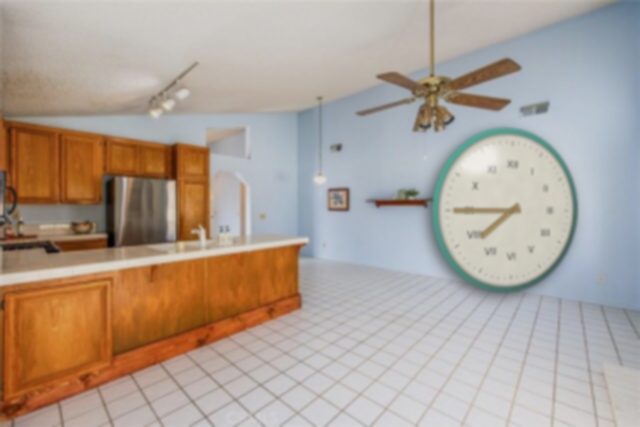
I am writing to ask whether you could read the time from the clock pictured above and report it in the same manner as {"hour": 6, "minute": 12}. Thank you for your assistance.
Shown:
{"hour": 7, "minute": 45}
